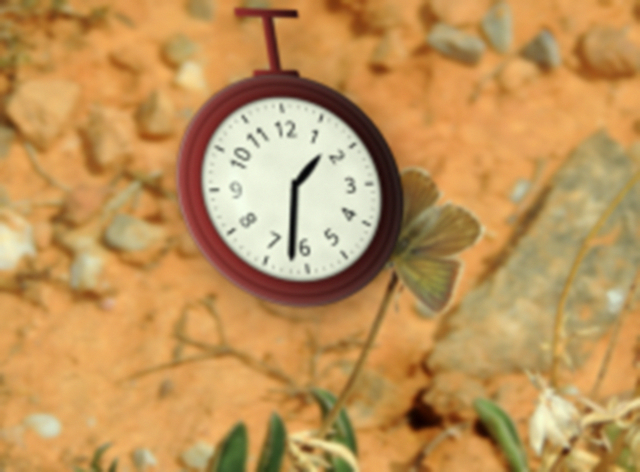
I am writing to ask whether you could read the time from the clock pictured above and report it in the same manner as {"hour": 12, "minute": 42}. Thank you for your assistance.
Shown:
{"hour": 1, "minute": 32}
